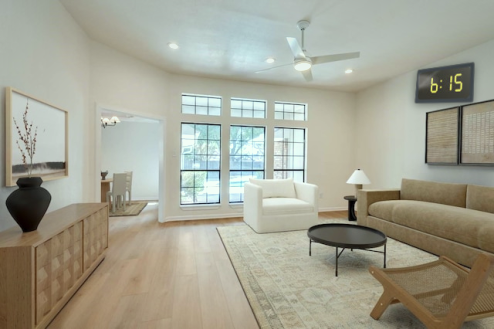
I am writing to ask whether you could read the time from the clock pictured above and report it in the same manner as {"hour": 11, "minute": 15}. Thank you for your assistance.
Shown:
{"hour": 6, "minute": 15}
